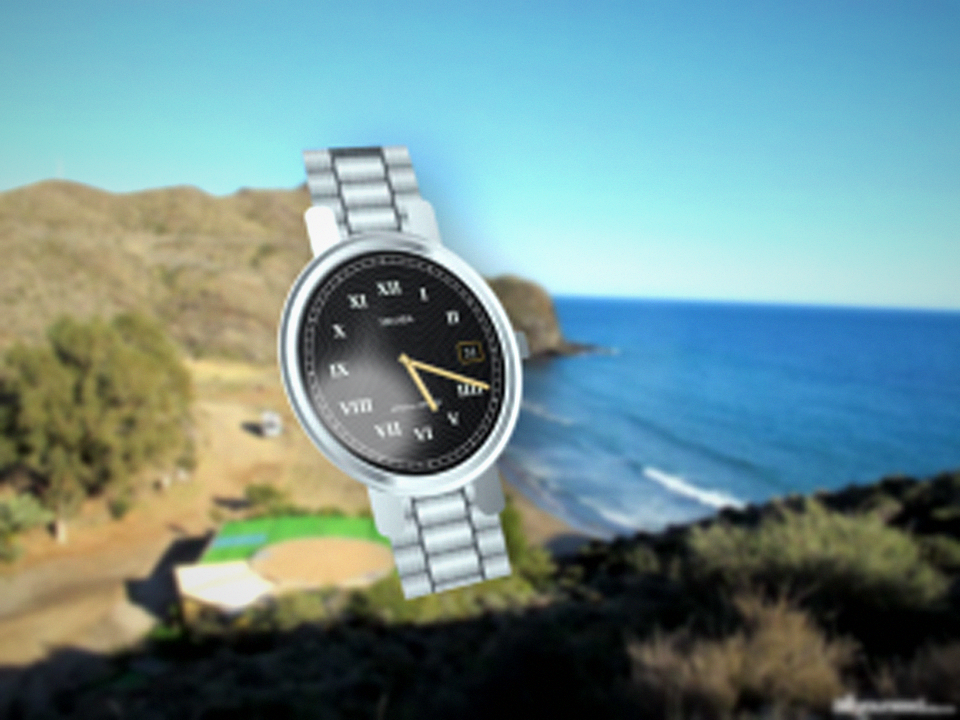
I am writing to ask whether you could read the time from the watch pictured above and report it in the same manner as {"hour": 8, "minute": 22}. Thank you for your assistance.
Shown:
{"hour": 5, "minute": 19}
